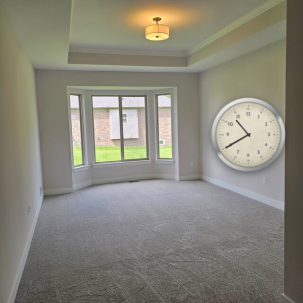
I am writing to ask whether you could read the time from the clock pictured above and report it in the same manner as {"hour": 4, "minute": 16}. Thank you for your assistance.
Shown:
{"hour": 10, "minute": 40}
